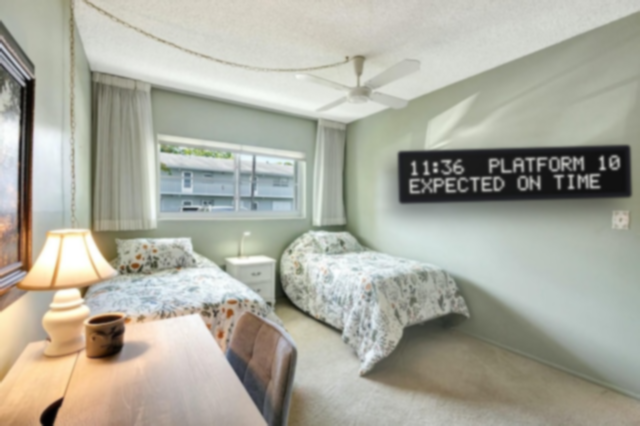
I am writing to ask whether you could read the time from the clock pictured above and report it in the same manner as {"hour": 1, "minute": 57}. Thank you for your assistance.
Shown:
{"hour": 11, "minute": 36}
